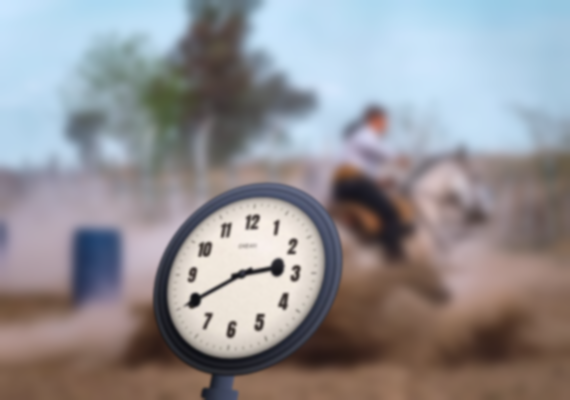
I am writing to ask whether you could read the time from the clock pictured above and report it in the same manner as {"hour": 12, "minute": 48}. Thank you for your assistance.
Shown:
{"hour": 2, "minute": 40}
